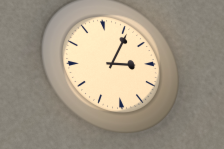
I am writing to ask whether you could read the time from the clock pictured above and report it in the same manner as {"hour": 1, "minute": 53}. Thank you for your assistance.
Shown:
{"hour": 3, "minute": 6}
